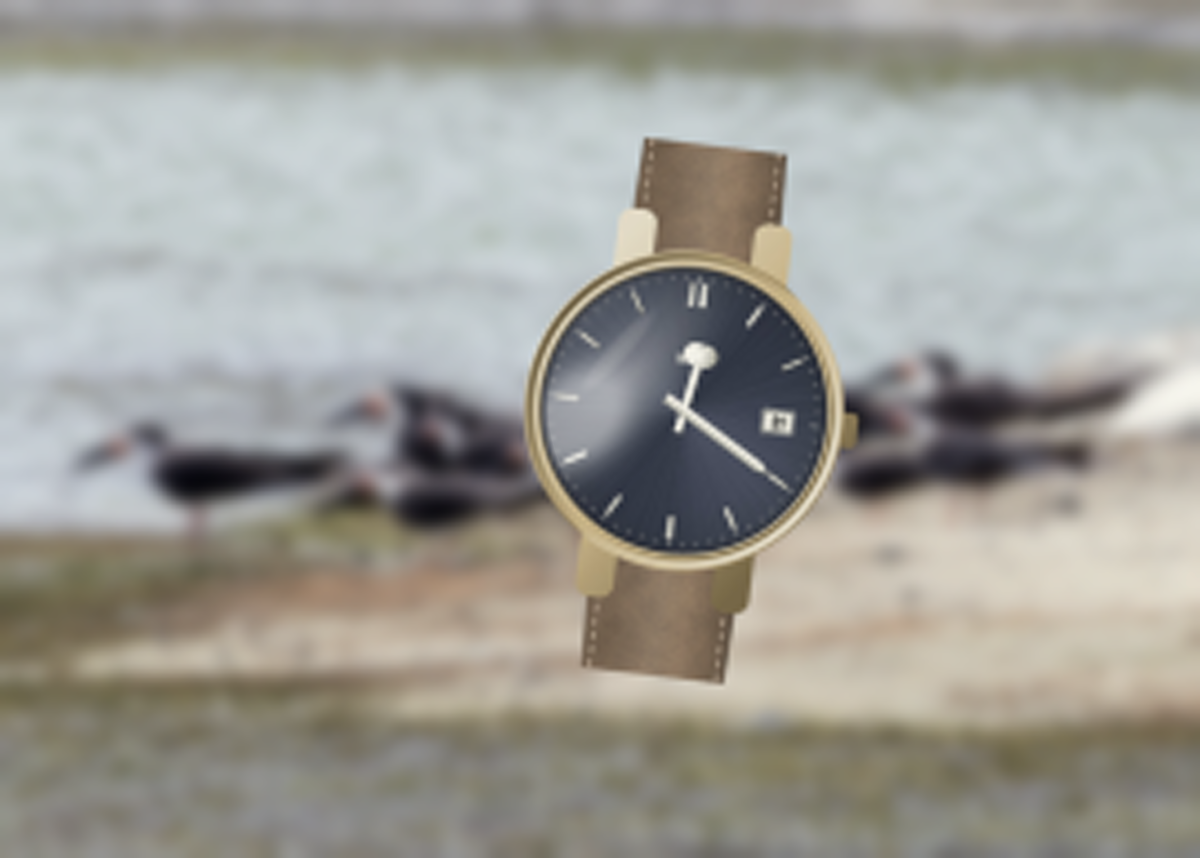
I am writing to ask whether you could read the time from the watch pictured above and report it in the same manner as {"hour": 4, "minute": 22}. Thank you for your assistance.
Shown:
{"hour": 12, "minute": 20}
